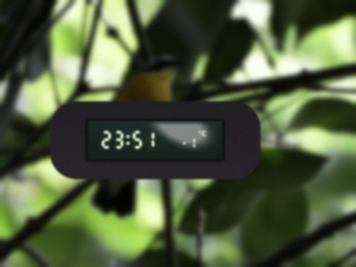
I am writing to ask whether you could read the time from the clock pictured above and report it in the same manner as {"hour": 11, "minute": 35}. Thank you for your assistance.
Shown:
{"hour": 23, "minute": 51}
